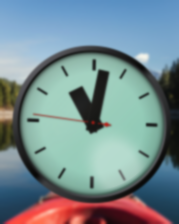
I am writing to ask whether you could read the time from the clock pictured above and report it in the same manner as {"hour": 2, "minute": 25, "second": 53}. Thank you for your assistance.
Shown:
{"hour": 11, "minute": 1, "second": 46}
